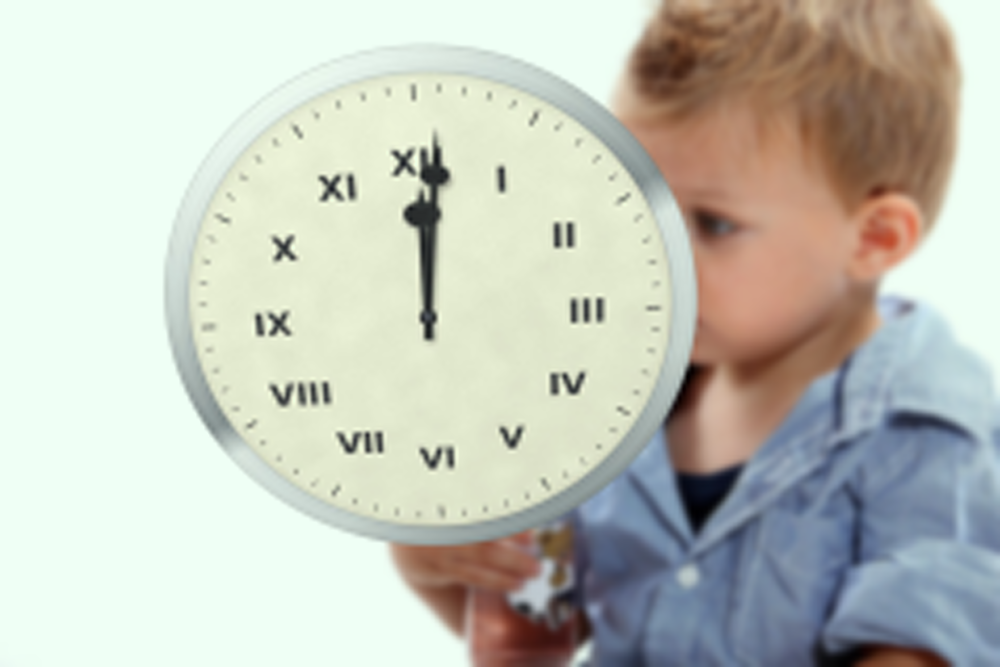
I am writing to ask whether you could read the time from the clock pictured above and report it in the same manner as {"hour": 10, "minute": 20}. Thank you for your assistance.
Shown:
{"hour": 12, "minute": 1}
